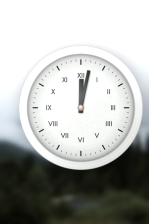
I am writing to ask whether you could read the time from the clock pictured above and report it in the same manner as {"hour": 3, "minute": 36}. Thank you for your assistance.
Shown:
{"hour": 12, "minute": 2}
